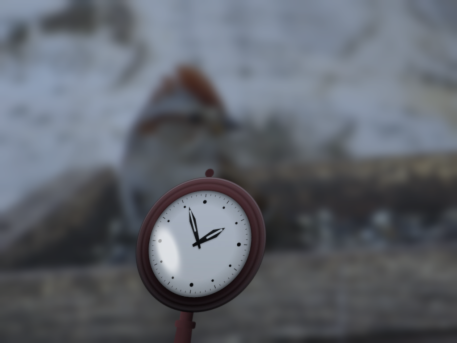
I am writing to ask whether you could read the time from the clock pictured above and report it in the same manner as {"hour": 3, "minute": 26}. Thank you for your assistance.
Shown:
{"hour": 1, "minute": 56}
